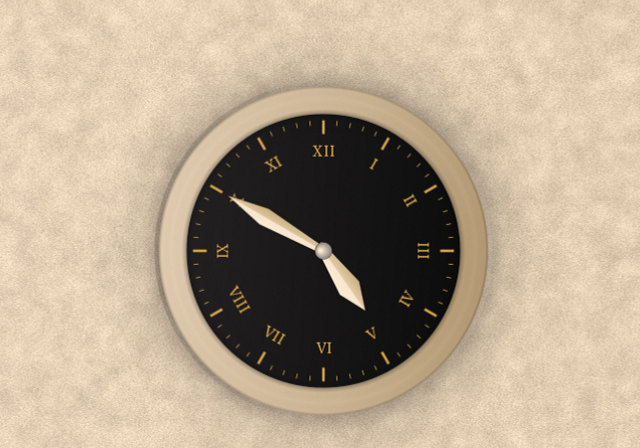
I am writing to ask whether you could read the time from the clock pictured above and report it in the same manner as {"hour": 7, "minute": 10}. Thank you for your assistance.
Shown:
{"hour": 4, "minute": 50}
